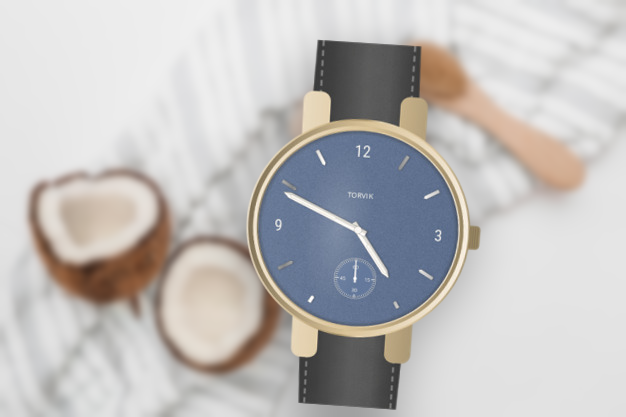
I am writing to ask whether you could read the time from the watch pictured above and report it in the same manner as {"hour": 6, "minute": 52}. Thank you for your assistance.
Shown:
{"hour": 4, "minute": 49}
